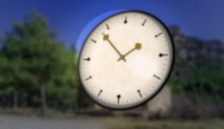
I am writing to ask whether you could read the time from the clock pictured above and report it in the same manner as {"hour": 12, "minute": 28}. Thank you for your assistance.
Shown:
{"hour": 1, "minute": 53}
